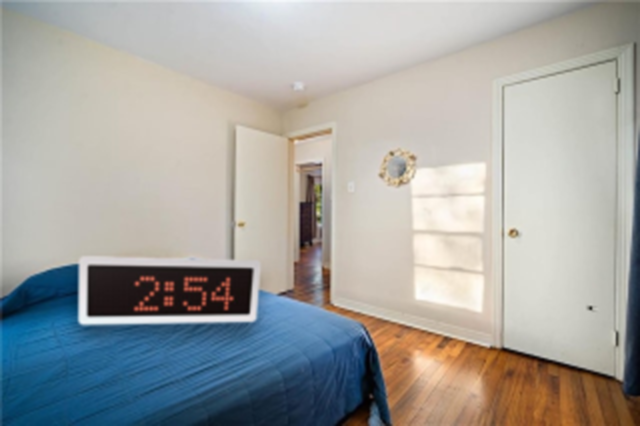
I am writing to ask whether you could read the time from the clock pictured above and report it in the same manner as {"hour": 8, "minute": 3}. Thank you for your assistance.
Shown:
{"hour": 2, "minute": 54}
